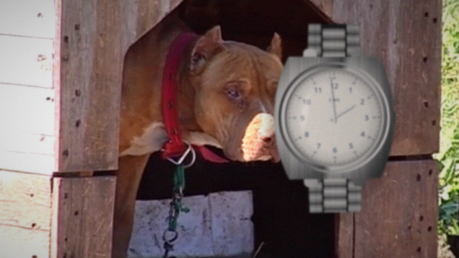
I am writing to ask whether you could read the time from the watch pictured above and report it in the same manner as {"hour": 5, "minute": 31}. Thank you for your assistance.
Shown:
{"hour": 1, "minute": 59}
